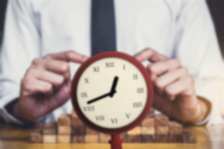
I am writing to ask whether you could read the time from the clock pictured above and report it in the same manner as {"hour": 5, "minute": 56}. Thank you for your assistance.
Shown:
{"hour": 12, "minute": 42}
